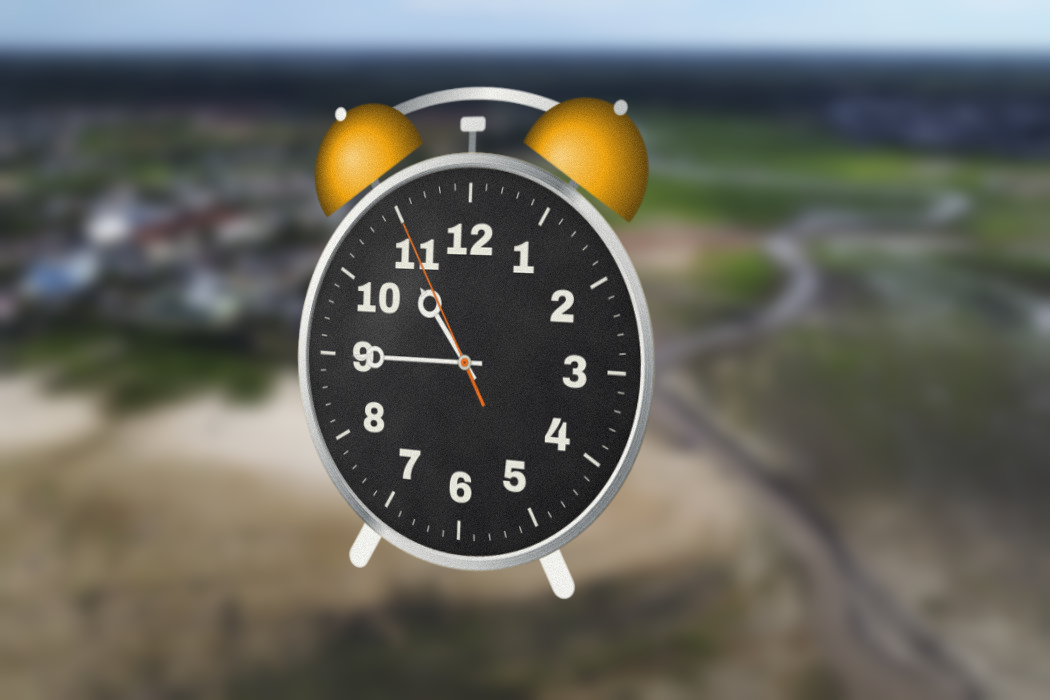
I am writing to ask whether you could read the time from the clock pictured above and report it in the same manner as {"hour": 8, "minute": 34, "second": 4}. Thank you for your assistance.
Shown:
{"hour": 10, "minute": 44, "second": 55}
